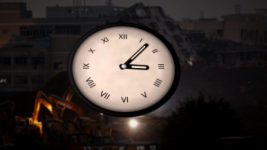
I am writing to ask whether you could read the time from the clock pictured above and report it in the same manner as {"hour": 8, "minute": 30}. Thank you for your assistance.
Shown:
{"hour": 3, "minute": 7}
